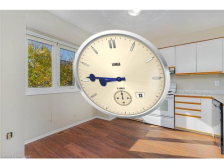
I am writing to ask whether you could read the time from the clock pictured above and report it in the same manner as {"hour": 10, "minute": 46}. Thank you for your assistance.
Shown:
{"hour": 8, "minute": 46}
